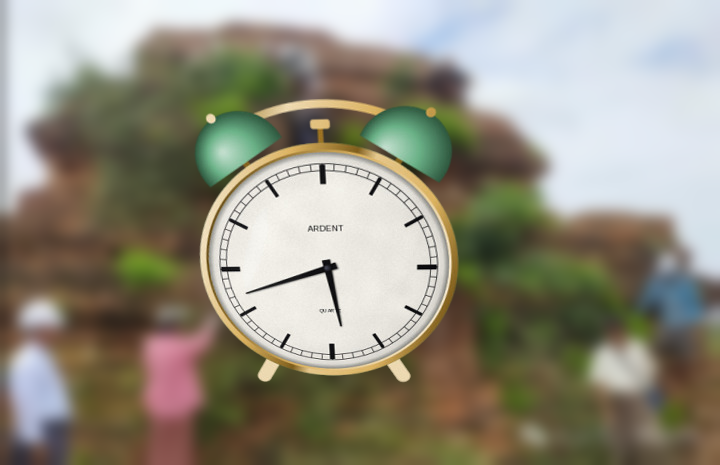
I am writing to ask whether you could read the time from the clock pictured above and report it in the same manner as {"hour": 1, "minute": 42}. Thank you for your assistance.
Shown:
{"hour": 5, "minute": 42}
